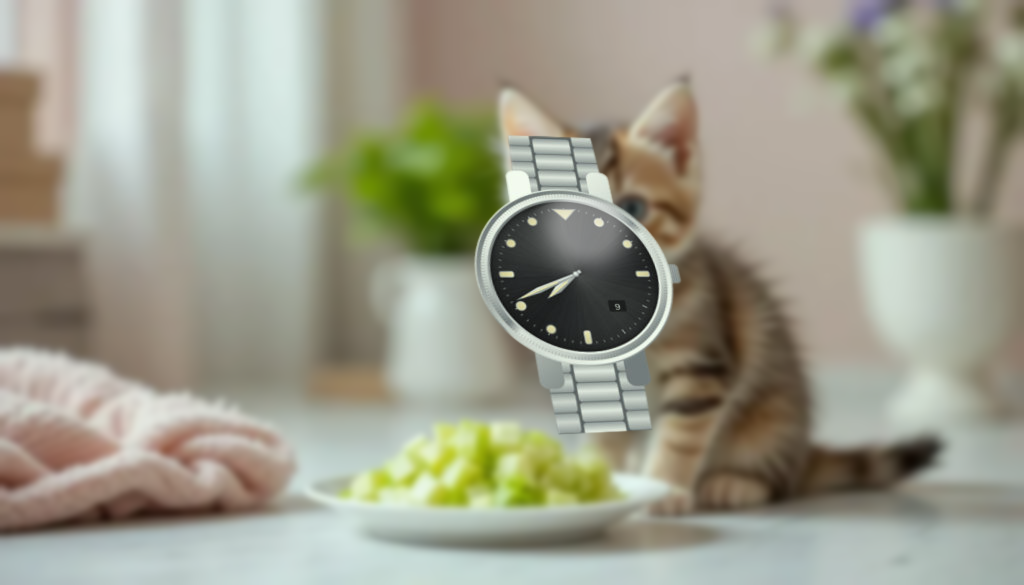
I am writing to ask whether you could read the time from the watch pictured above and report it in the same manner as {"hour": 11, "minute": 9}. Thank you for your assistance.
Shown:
{"hour": 7, "minute": 41}
